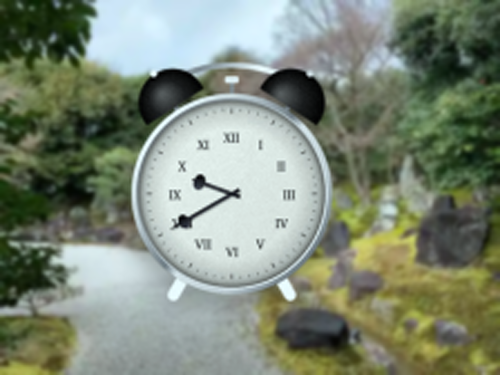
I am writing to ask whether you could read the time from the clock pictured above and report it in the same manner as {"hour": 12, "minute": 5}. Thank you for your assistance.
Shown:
{"hour": 9, "minute": 40}
